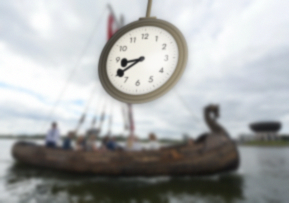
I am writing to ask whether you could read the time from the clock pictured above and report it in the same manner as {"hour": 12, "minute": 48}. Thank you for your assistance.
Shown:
{"hour": 8, "minute": 39}
